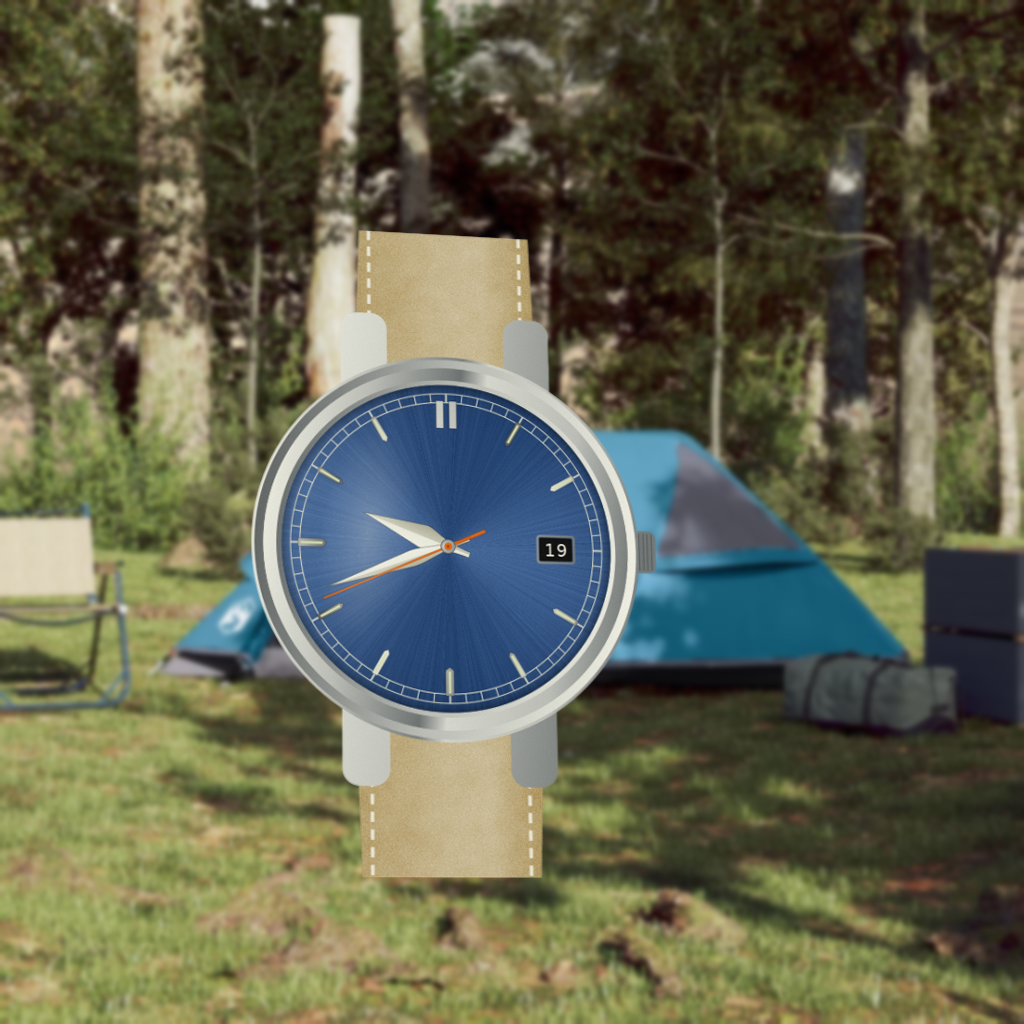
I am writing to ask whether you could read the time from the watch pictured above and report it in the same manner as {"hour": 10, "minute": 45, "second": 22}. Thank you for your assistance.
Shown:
{"hour": 9, "minute": 41, "second": 41}
